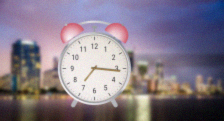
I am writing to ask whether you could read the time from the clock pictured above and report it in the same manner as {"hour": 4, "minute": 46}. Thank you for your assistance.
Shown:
{"hour": 7, "minute": 16}
